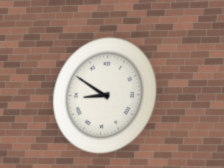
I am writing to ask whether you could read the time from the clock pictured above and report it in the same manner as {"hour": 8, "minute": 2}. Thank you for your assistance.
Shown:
{"hour": 8, "minute": 50}
